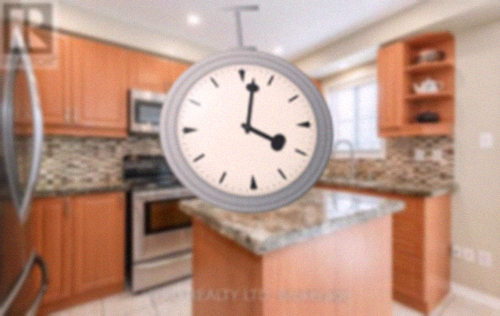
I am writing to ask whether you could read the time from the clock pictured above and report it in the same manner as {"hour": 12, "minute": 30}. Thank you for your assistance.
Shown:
{"hour": 4, "minute": 2}
